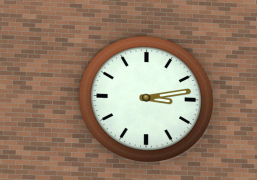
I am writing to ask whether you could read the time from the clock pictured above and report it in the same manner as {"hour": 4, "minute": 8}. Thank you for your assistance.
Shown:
{"hour": 3, "minute": 13}
